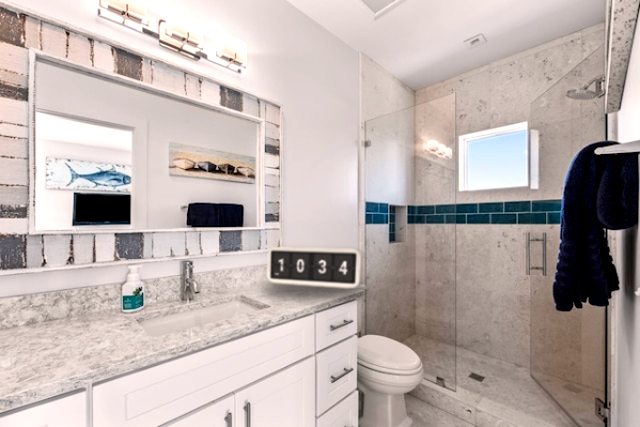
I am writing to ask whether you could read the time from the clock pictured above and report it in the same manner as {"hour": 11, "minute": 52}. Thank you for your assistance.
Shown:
{"hour": 10, "minute": 34}
